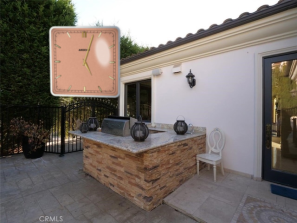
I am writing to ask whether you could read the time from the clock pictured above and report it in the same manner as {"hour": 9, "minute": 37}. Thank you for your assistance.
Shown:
{"hour": 5, "minute": 3}
